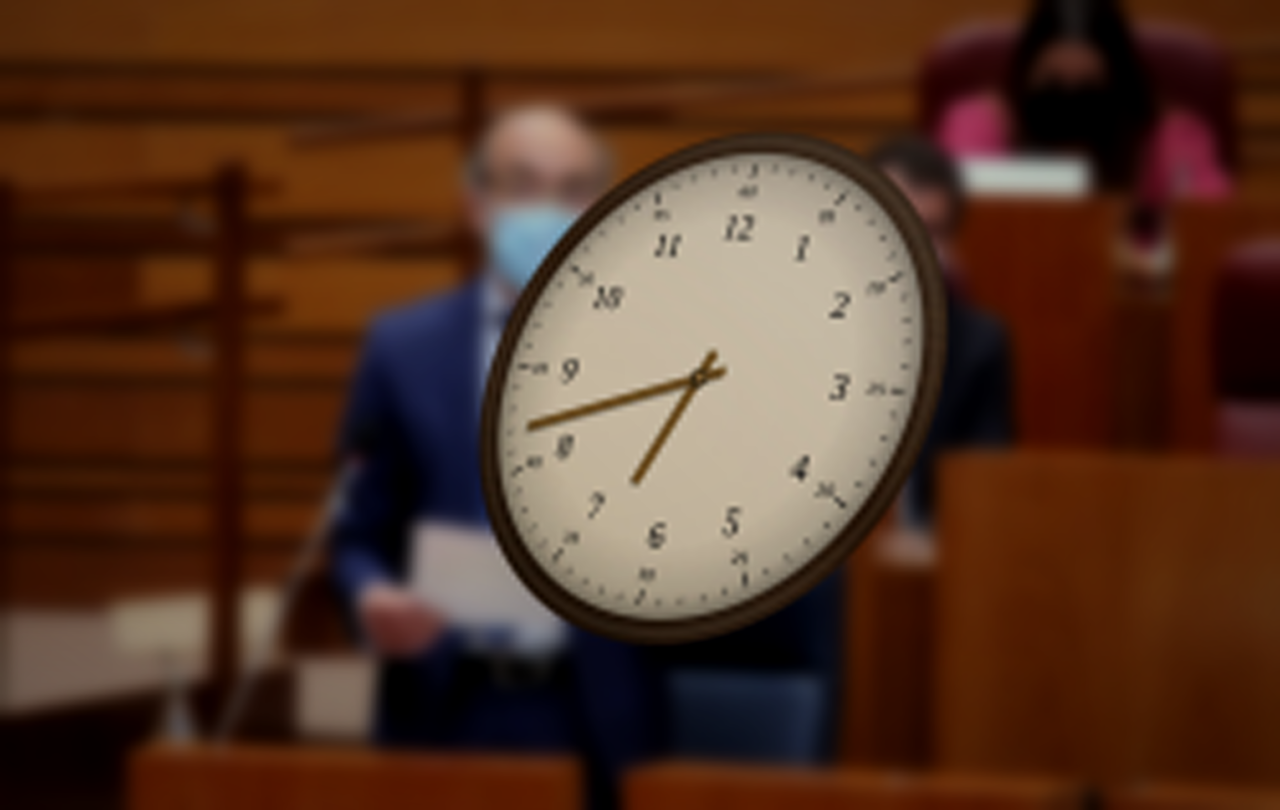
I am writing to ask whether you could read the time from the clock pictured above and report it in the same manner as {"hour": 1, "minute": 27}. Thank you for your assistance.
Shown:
{"hour": 6, "minute": 42}
